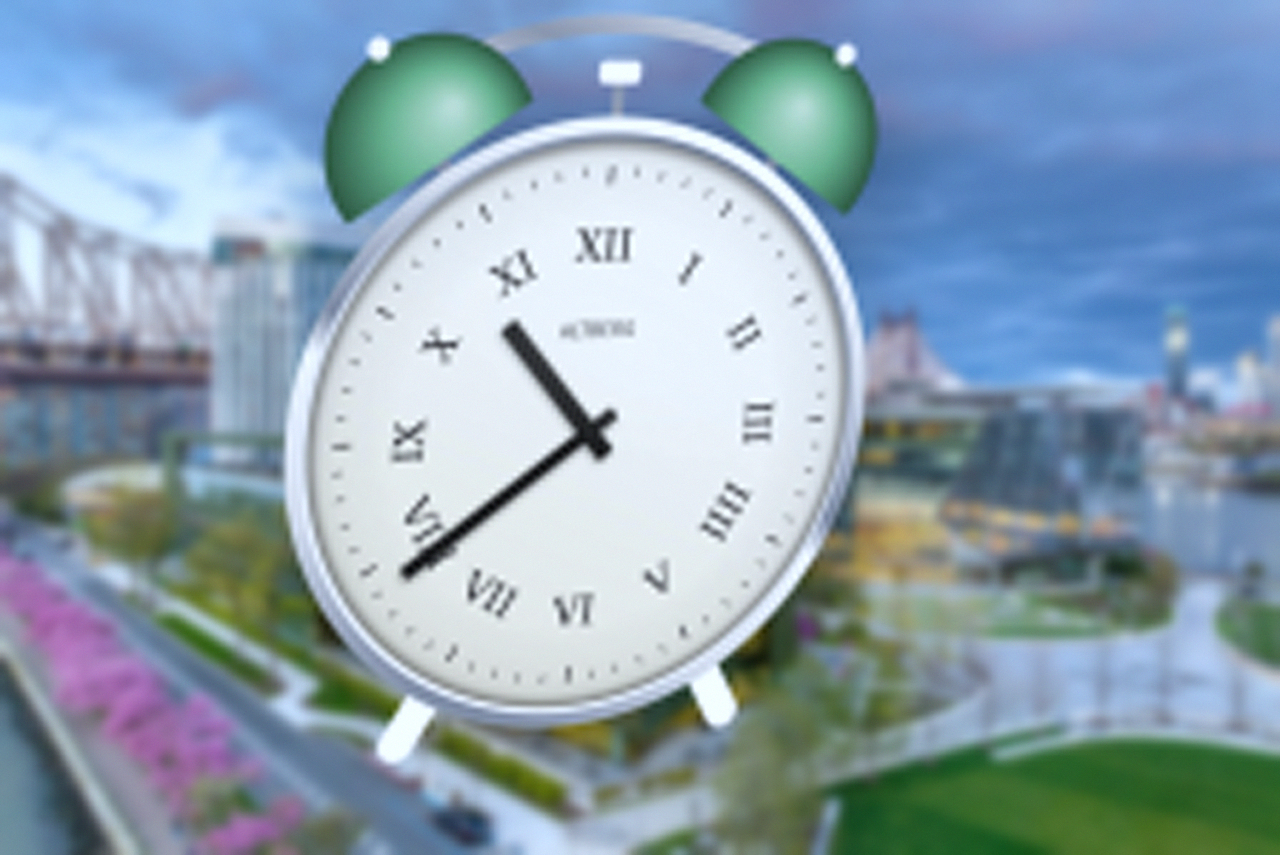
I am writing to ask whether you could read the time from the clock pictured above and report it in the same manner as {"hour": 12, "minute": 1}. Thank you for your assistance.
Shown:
{"hour": 10, "minute": 39}
